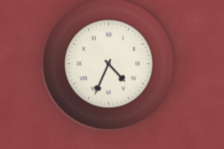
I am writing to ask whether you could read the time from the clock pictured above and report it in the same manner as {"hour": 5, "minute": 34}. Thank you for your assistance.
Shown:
{"hour": 4, "minute": 34}
